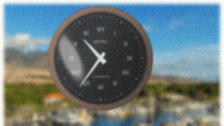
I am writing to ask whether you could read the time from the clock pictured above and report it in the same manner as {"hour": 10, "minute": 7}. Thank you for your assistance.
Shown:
{"hour": 10, "minute": 36}
